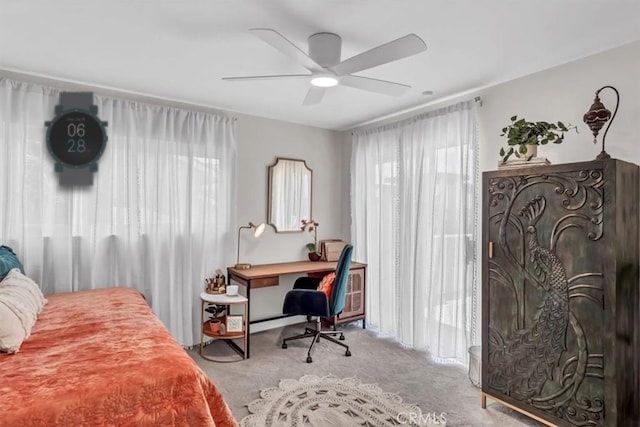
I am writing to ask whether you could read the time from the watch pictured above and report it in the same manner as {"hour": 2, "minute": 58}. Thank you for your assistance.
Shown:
{"hour": 6, "minute": 28}
